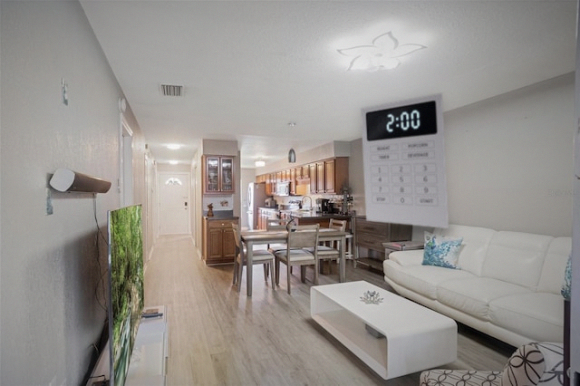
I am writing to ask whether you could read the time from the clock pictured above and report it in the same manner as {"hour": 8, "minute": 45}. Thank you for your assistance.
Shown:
{"hour": 2, "minute": 0}
